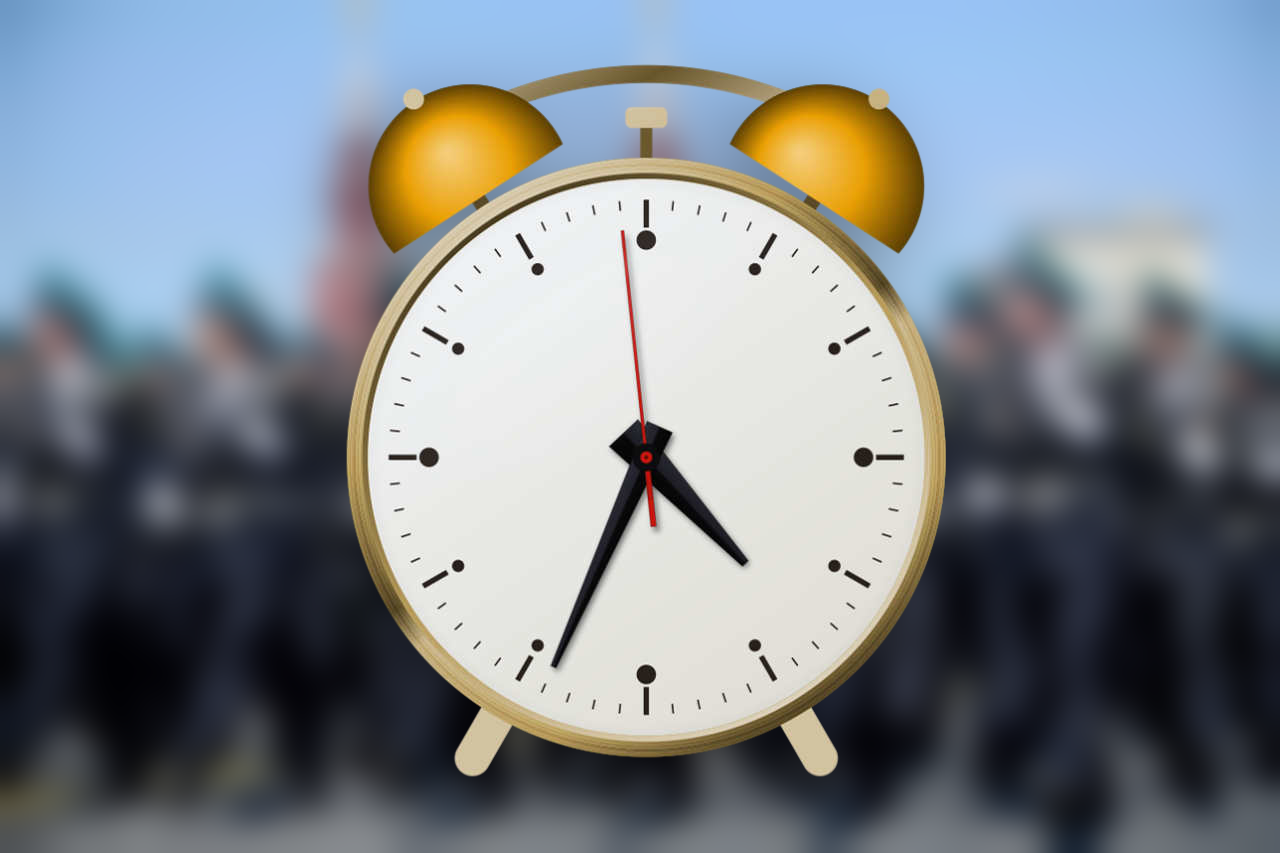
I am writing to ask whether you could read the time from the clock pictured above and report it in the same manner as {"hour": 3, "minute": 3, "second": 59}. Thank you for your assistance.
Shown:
{"hour": 4, "minute": 33, "second": 59}
